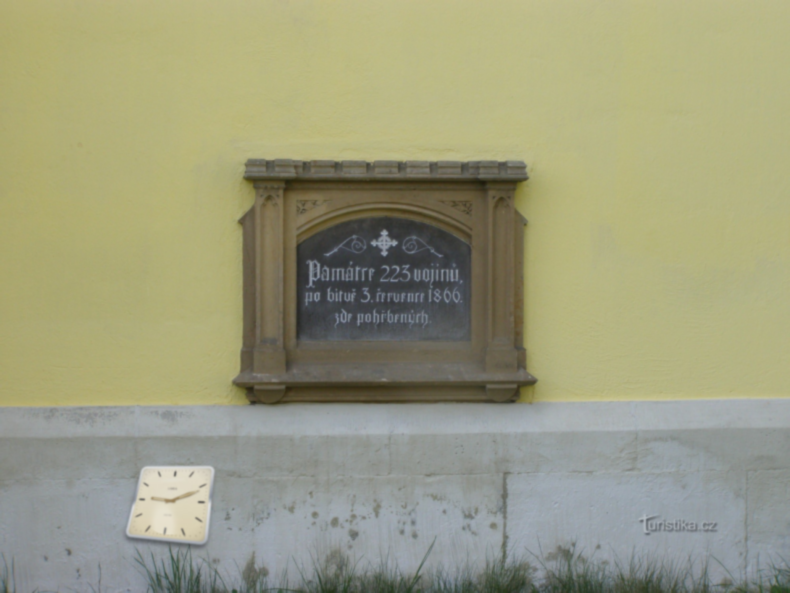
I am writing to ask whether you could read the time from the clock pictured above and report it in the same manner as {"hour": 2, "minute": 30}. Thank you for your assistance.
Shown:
{"hour": 9, "minute": 11}
